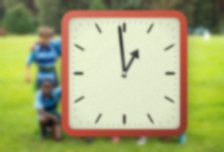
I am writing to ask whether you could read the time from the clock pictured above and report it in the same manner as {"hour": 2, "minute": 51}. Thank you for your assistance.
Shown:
{"hour": 12, "minute": 59}
